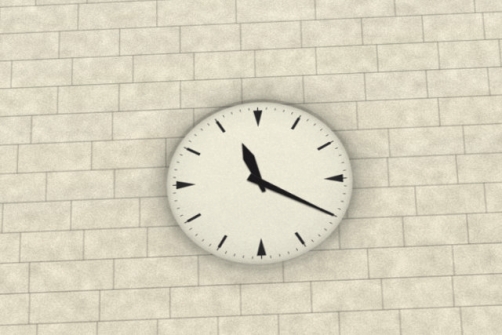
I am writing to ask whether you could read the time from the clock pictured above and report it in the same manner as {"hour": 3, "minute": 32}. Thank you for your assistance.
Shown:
{"hour": 11, "minute": 20}
